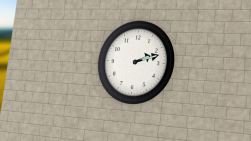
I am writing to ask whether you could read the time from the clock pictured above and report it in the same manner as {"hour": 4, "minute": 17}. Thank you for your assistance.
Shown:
{"hour": 2, "minute": 12}
